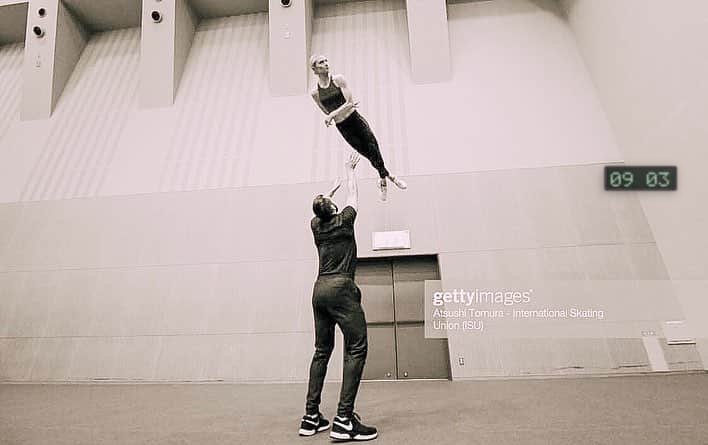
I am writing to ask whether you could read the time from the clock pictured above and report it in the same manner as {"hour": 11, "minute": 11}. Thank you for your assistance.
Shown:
{"hour": 9, "minute": 3}
